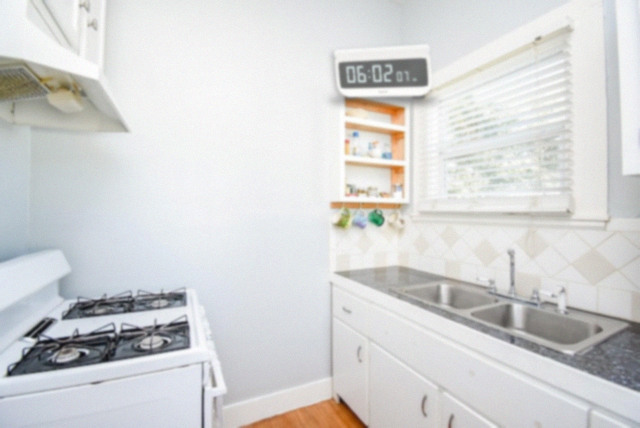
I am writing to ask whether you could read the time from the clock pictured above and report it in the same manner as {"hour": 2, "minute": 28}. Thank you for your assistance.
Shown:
{"hour": 6, "minute": 2}
